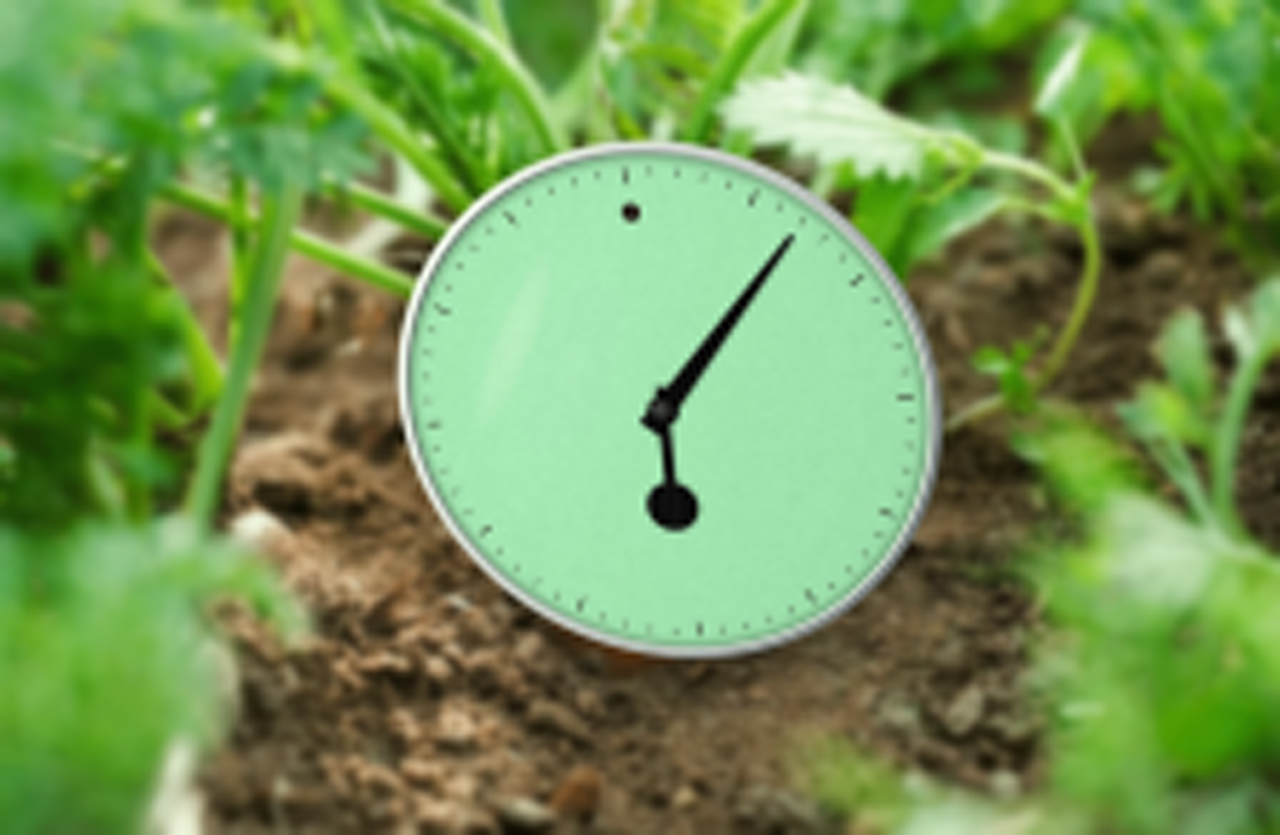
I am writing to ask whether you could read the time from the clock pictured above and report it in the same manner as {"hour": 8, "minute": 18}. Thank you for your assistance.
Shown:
{"hour": 6, "minute": 7}
